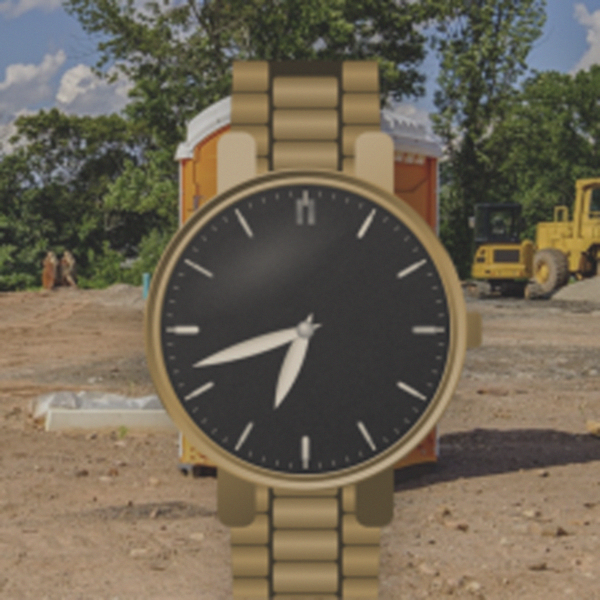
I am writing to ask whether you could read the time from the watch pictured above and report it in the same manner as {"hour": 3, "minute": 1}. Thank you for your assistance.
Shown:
{"hour": 6, "minute": 42}
